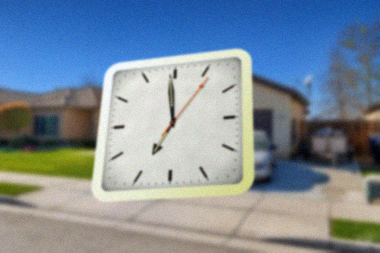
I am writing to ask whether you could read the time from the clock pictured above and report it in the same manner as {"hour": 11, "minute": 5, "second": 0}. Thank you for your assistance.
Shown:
{"hour": 6, "minute": 59, "second": 6}
